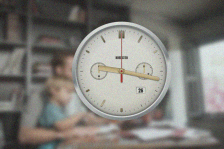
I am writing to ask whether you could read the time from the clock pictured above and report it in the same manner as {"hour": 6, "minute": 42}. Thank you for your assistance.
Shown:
{"hour": 9, "minute": 17}
